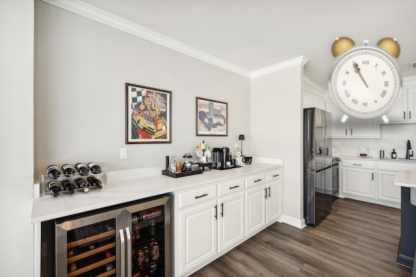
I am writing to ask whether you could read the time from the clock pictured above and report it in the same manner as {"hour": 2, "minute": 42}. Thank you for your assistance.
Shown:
{"hour": 10, "minute": 55}
